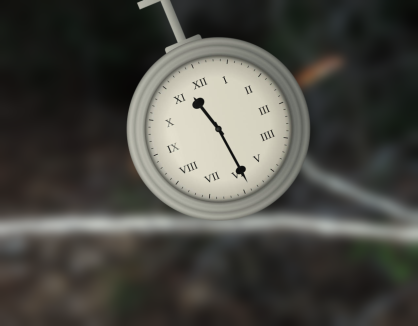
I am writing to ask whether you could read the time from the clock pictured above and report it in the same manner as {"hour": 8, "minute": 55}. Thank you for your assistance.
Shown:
{"hour": 11, "minute": 29}
